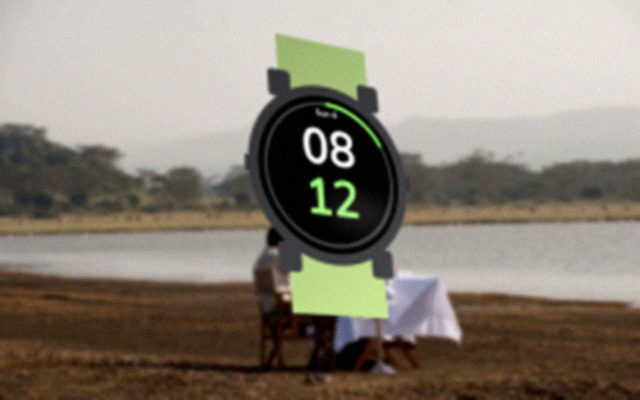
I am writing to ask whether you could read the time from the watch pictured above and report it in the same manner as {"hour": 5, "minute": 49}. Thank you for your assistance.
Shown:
{"hour": 8, "minute": 12}
